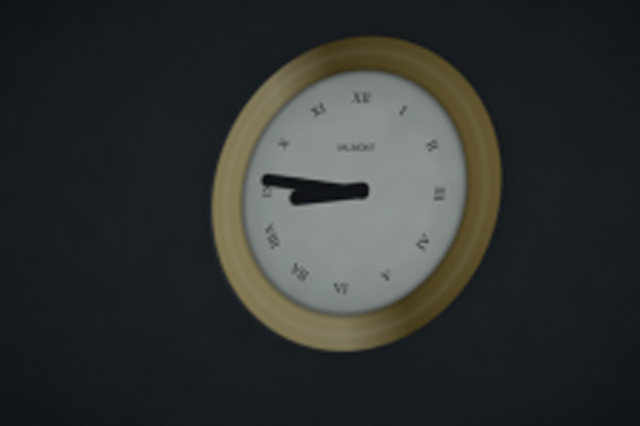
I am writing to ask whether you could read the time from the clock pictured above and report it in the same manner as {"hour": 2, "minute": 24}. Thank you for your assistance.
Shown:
{"hour": 8, "minute": 46}
